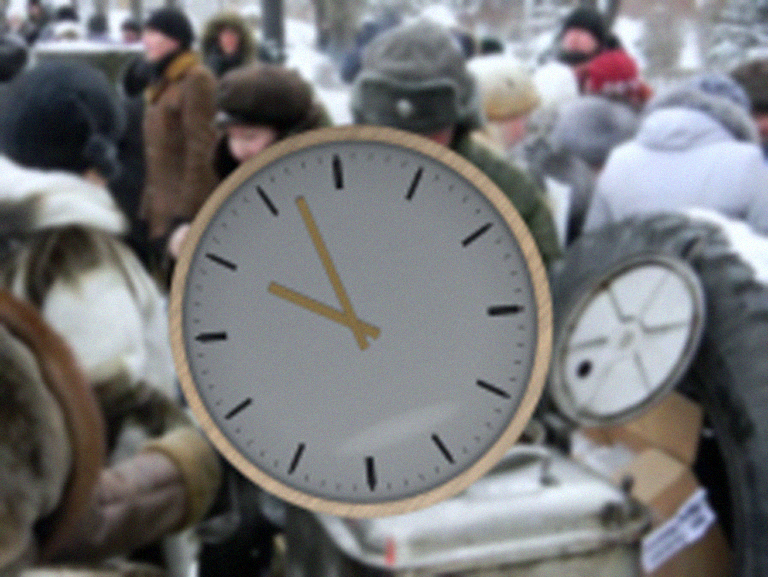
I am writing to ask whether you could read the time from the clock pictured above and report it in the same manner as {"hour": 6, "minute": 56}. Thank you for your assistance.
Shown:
{"hour": 9, "minute": 57}
